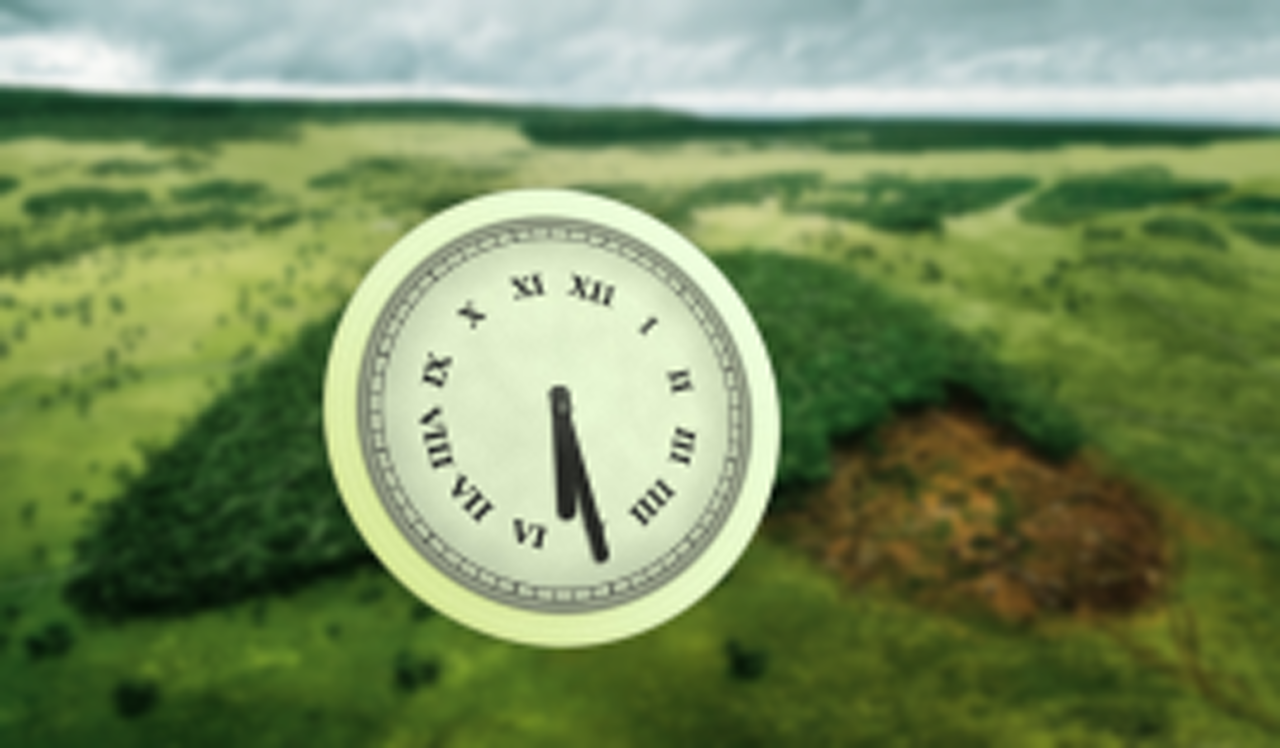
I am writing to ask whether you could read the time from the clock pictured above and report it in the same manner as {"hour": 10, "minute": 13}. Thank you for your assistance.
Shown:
{"hour": 5, "minute": 25}
